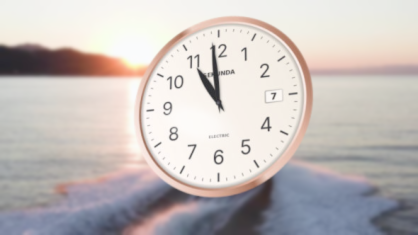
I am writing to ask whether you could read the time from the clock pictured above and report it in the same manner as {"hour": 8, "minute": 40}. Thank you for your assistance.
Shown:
{"hour": 10, "minute": 59}
